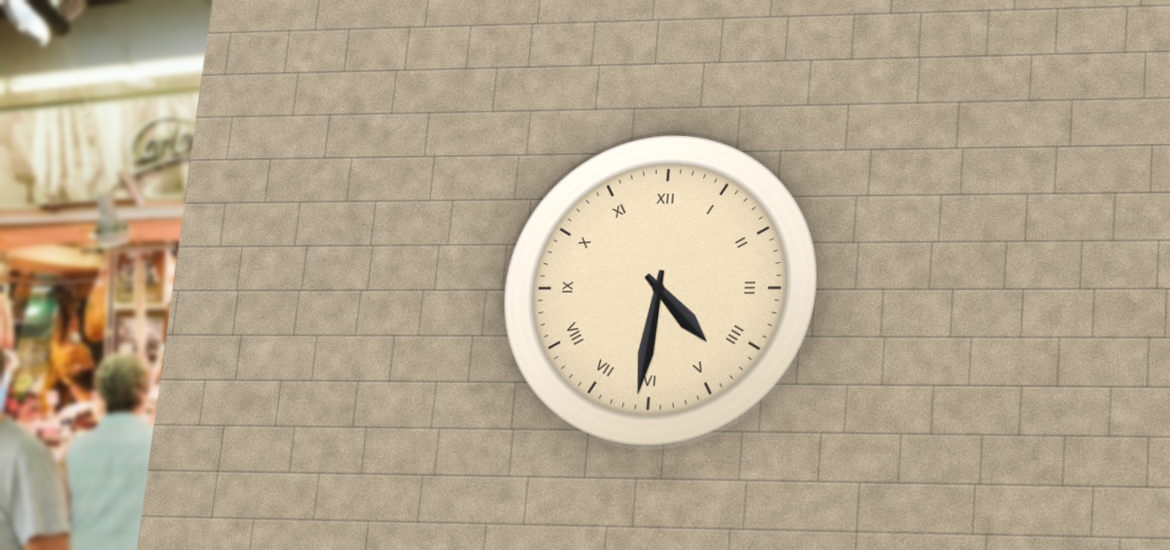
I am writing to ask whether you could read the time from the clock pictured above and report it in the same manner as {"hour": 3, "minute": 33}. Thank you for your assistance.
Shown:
{"hour": 4, "minute": 31}
